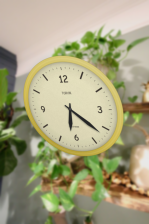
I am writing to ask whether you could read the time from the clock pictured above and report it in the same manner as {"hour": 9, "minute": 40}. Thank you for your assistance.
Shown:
{"hour": 6, "minute": 22}
